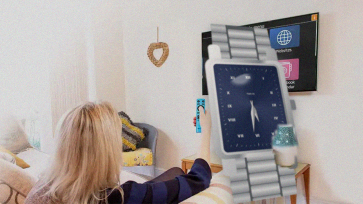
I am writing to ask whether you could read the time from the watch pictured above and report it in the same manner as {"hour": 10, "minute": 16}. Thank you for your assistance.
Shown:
{"hour": 5, "minute": 31}
